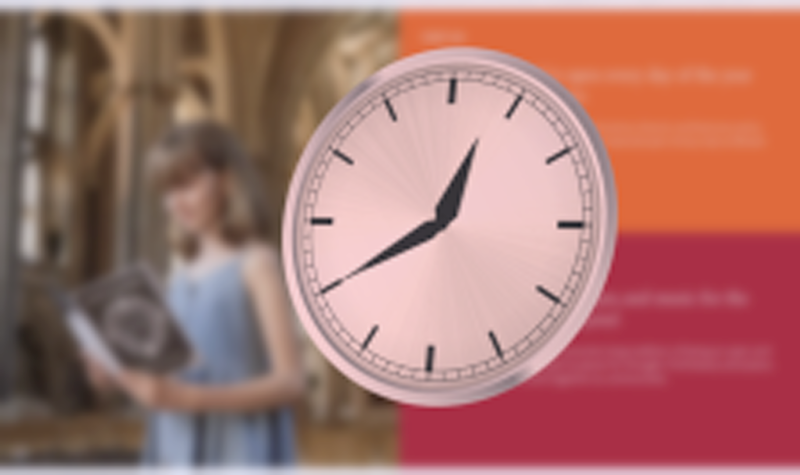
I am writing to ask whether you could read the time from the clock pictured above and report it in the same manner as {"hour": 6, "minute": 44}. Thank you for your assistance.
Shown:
{"hour": 12, "minute": 40}
